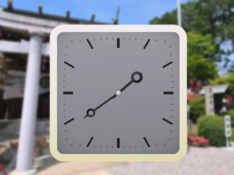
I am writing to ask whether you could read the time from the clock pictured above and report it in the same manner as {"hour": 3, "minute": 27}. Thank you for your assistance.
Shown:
{"hour": 1, "minute": 39}
